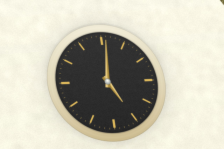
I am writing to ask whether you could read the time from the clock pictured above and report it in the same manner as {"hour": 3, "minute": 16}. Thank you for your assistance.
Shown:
{"hour": 5, "minute": 1}
